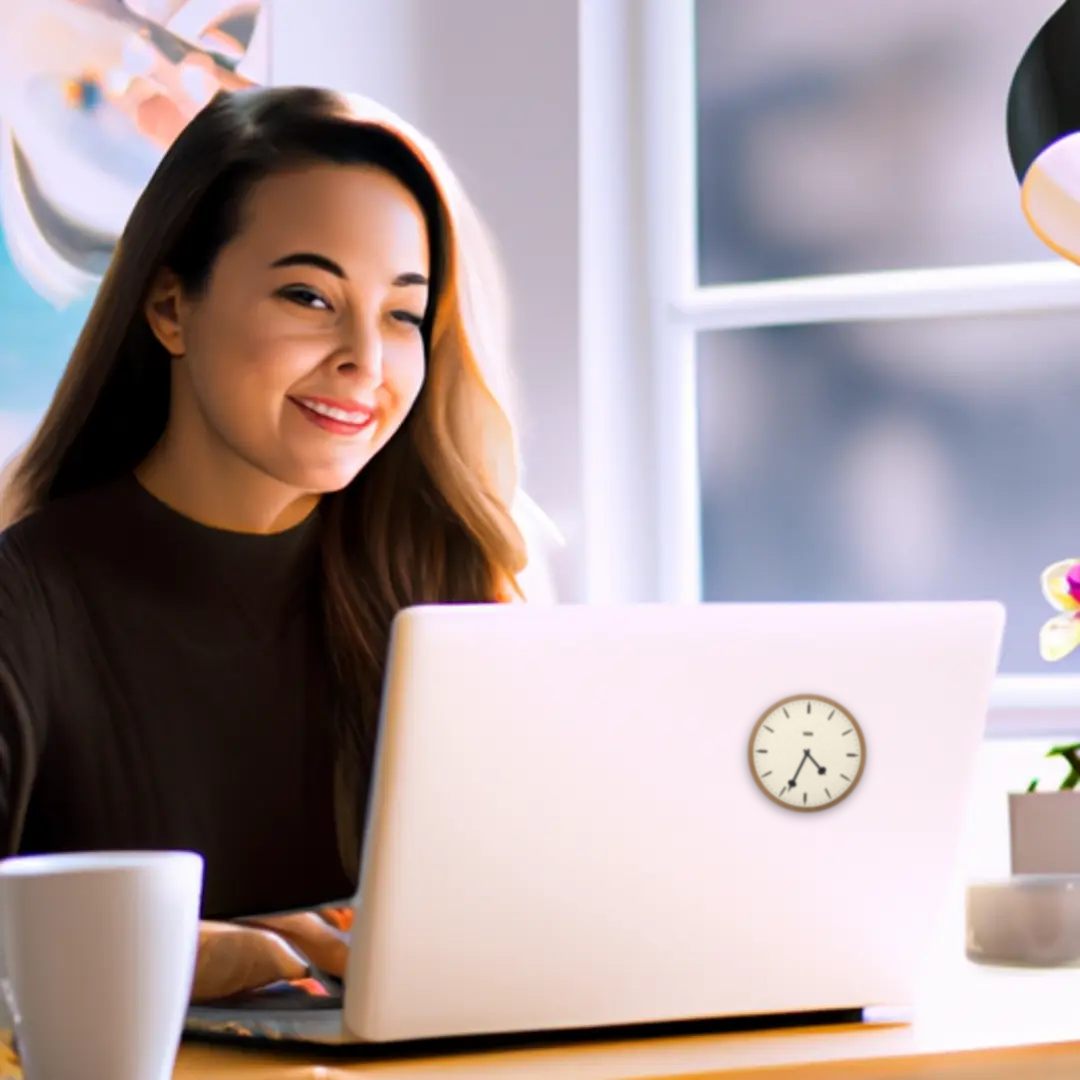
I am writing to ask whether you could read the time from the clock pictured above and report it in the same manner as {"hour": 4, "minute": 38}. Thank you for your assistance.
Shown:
{"hour": 4, "minute": 34}
